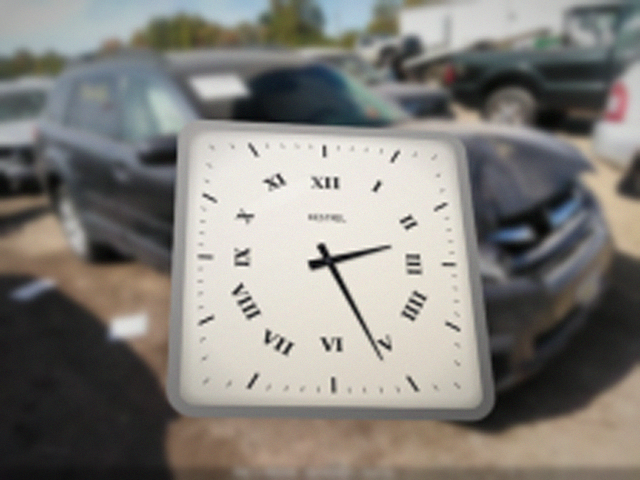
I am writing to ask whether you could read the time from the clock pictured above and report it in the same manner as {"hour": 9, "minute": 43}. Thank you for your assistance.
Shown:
{"hour": 2, "minute": 26}
